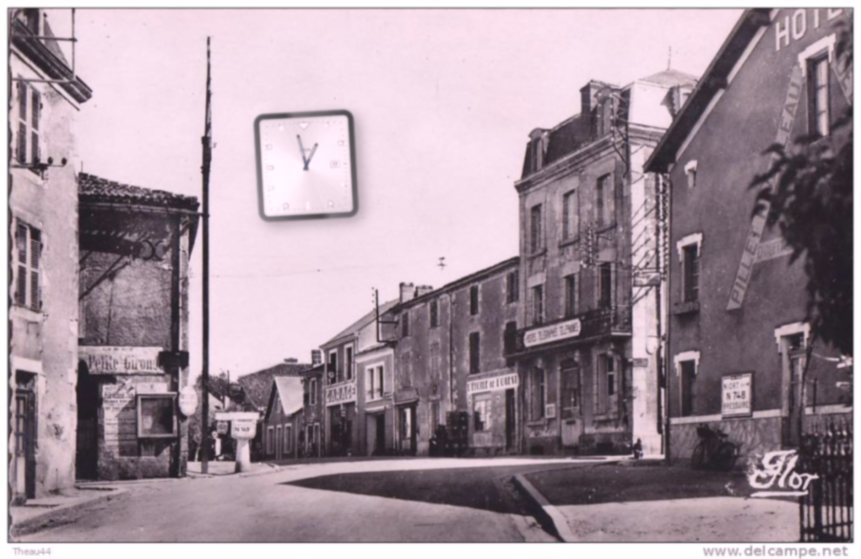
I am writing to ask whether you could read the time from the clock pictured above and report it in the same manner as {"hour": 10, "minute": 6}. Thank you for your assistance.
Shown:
{"hour": 12, "minute": 58}
